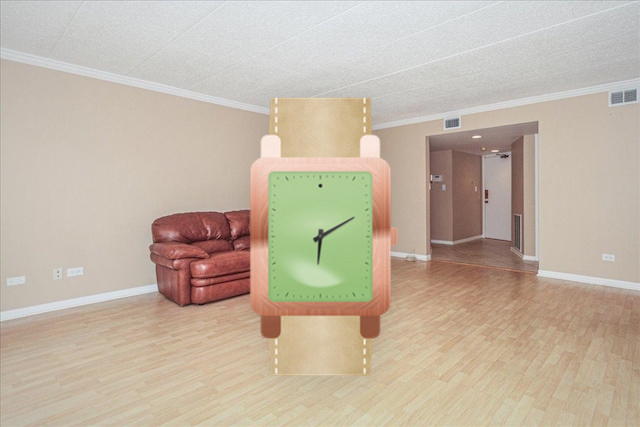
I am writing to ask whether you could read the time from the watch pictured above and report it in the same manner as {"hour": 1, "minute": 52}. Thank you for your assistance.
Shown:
{"hour": 6, "minute": 10}
